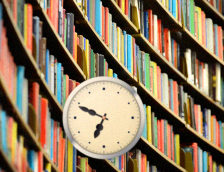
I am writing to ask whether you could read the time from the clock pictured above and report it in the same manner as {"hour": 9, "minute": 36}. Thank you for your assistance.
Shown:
{"hour": 6, "minute": 49}
